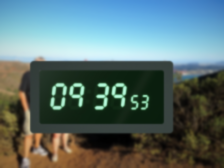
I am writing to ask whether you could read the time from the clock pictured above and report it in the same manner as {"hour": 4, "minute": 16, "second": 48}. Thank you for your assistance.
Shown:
{"hour": 9, "minute": 39, "second": 53}
